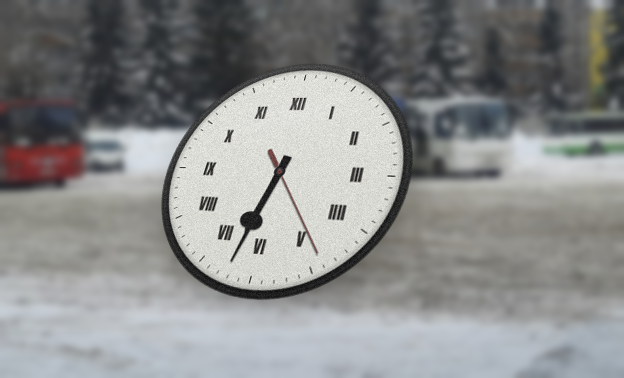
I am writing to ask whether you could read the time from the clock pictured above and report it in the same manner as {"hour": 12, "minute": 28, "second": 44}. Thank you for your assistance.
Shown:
{"hour": 6, "minute": 32, "second": 24}
